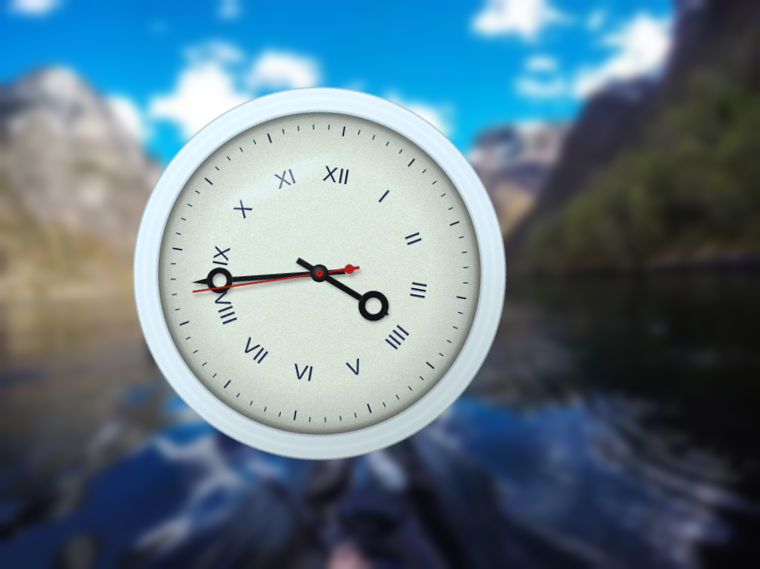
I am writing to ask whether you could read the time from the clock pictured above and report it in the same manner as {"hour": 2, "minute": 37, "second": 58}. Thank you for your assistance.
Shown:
{"hour": 3, "minute": 42, "second": 42}
